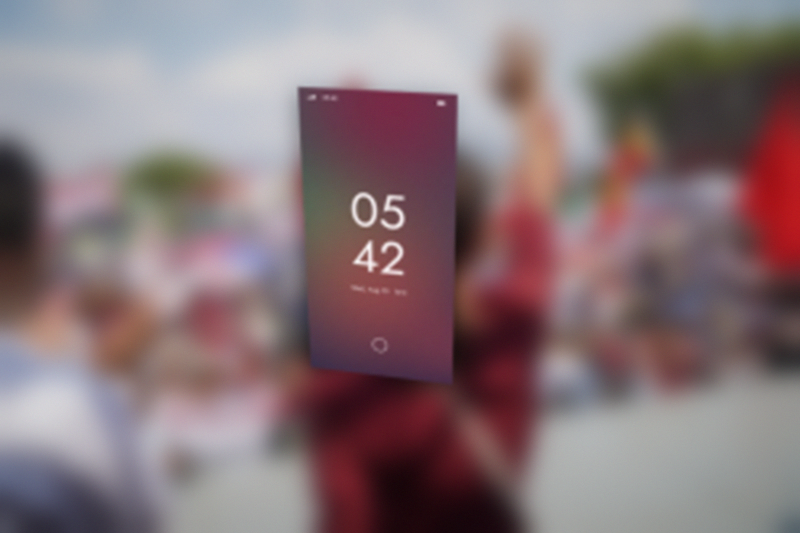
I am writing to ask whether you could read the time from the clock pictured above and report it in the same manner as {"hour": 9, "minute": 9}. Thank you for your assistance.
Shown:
{"hour": 5, "minute": 42}
